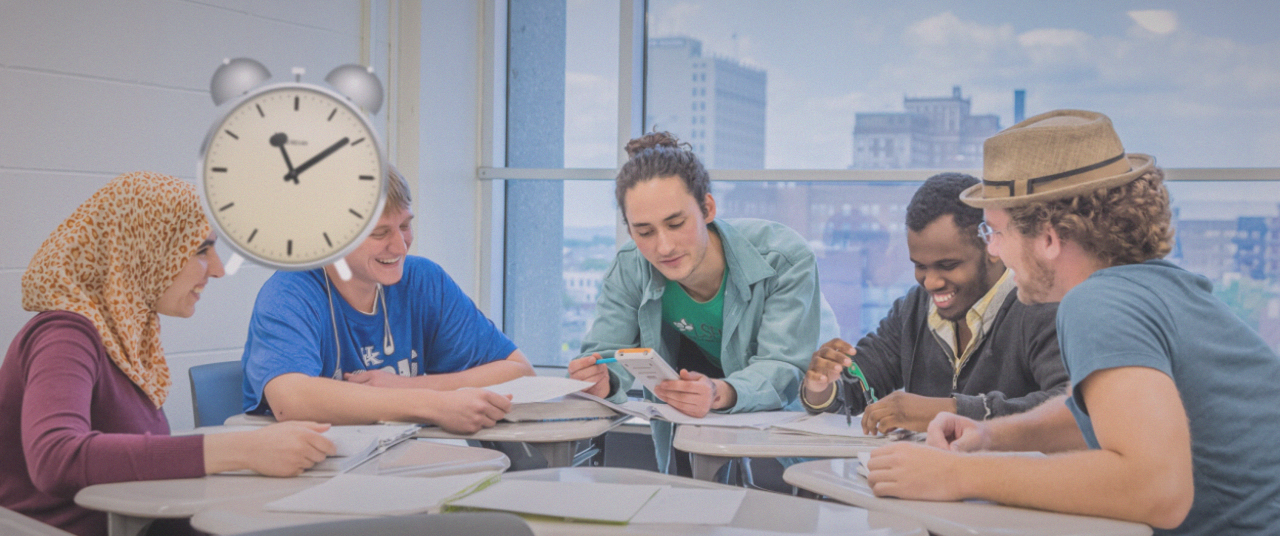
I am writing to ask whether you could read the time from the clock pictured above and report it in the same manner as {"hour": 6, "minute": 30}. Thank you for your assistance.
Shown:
{"hour": 11, "minute": 9}
